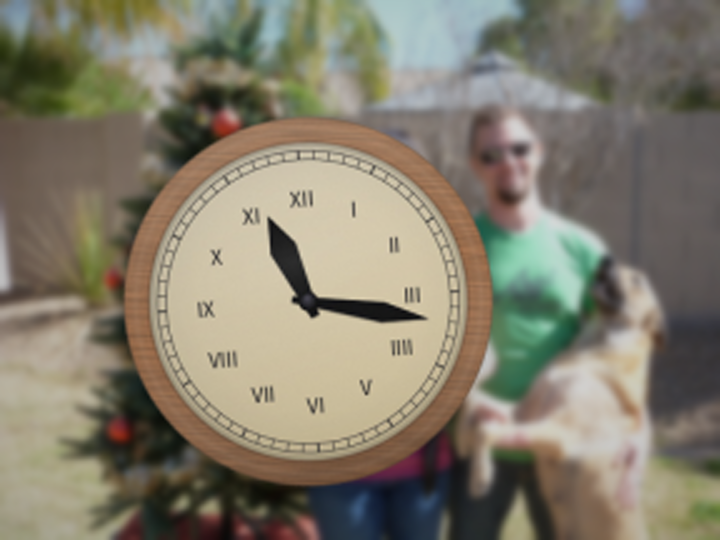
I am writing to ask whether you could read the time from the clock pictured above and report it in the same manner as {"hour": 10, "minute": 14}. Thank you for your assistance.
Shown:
{"hour": 11, "minute": 17}
